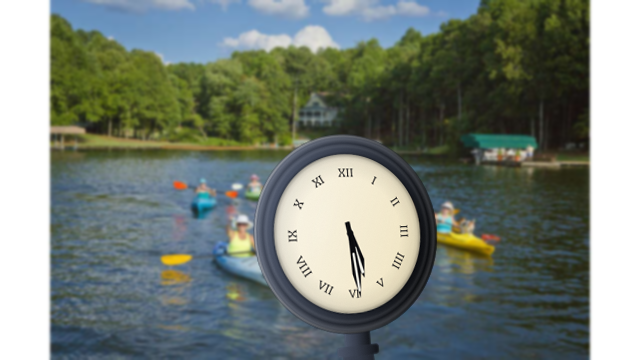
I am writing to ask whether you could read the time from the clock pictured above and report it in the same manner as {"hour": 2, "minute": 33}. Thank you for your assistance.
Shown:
{"hour": 5, "minute": 29}
